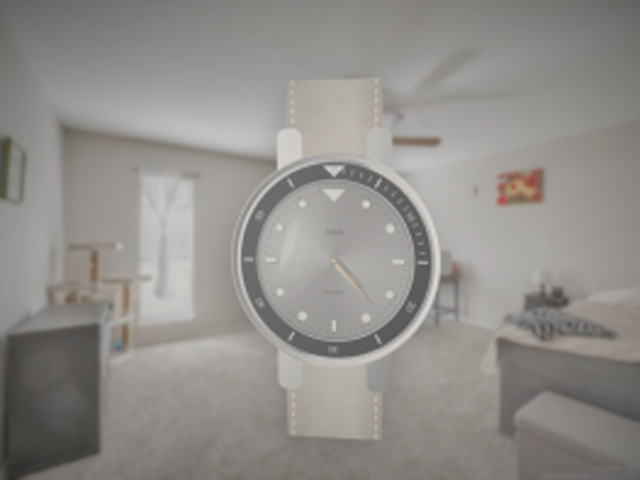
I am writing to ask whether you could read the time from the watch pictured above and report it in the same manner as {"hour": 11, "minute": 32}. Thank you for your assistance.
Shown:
{"hour": 4, "minute": 23}
